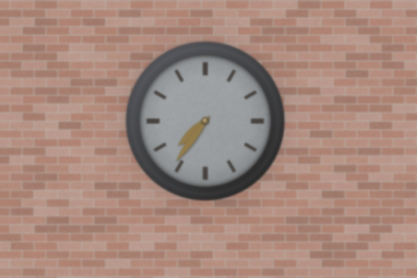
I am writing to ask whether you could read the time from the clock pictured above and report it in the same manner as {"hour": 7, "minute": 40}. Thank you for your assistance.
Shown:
{"hour": 7, "minute": 36}
